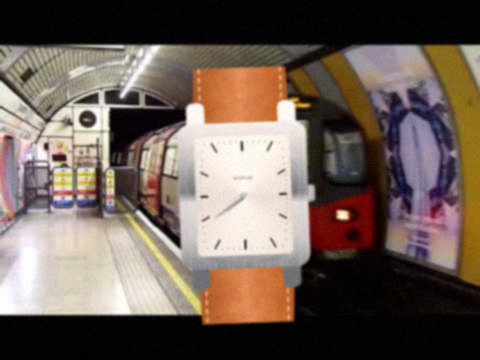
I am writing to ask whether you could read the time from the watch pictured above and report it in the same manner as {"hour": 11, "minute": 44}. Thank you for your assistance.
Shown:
{"hour": 7, "minute": 39}
